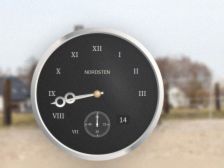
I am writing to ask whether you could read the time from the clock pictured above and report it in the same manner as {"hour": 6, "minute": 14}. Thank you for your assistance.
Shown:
{"hour": 8, "minute": 43}
